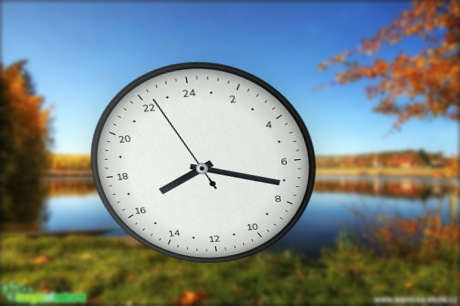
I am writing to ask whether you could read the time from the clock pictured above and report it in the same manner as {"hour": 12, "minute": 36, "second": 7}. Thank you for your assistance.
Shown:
{"hour": 16, "minute": 17, "second": 56}
